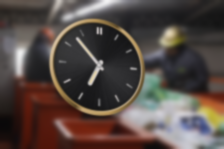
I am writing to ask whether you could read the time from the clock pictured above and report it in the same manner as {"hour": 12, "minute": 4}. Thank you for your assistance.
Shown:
{"hour": 6, "minute": 53}
